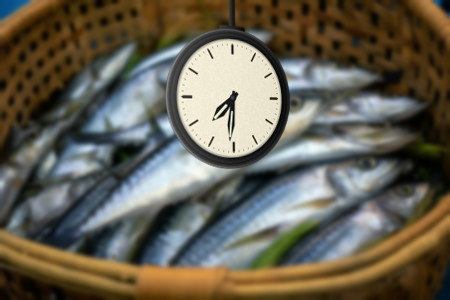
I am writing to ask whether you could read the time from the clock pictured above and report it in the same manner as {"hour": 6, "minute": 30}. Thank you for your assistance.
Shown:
{"hour": 7, "minute": 31}
